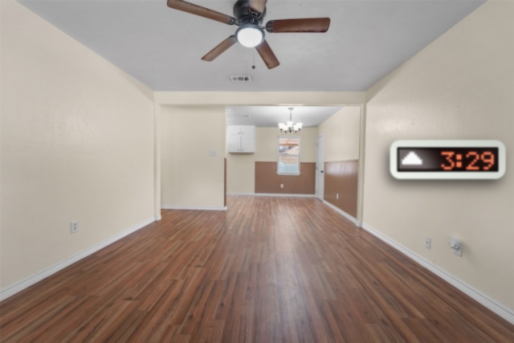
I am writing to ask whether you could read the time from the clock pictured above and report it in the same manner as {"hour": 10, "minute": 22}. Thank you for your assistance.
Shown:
{"hour": 3, "minute": 29}
